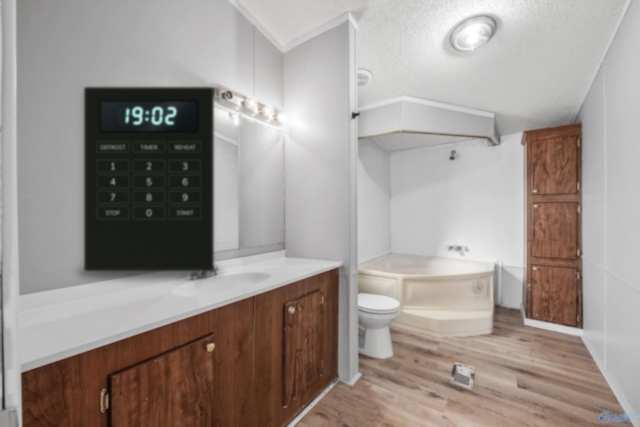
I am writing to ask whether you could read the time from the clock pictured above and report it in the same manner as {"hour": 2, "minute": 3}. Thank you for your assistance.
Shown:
{"hour": 19, "minute": 2}
